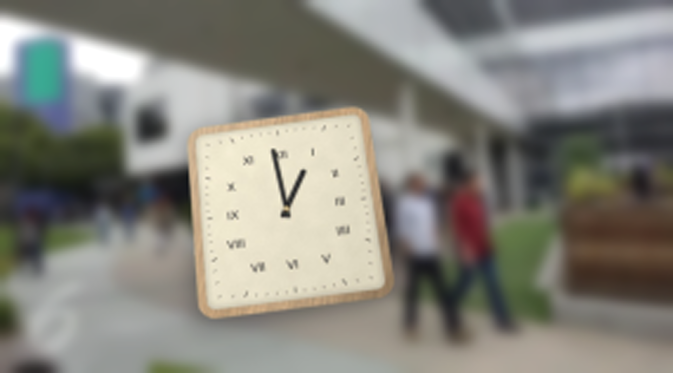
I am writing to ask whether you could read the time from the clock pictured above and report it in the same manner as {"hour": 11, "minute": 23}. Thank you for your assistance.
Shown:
{"hour": 12, "minute": 59}
